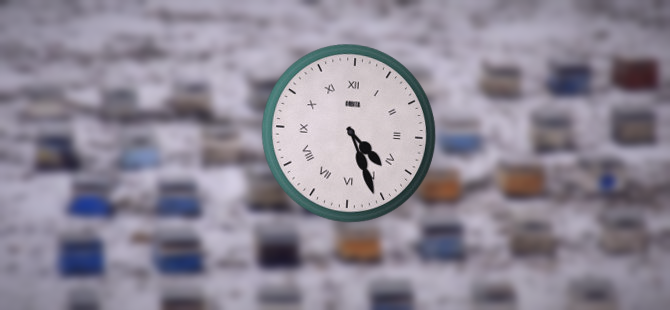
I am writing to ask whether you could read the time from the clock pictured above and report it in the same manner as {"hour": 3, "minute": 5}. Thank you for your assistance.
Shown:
{"hour": 4, "minute": 26}
